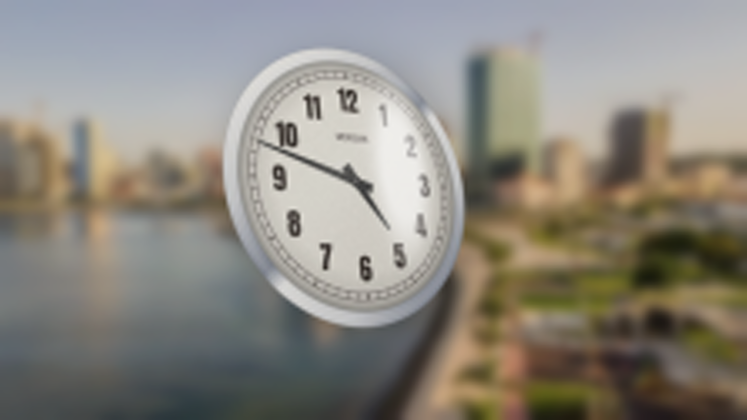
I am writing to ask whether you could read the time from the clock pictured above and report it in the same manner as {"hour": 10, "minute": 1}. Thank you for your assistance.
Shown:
{"hour": 4, "minute": 48}
